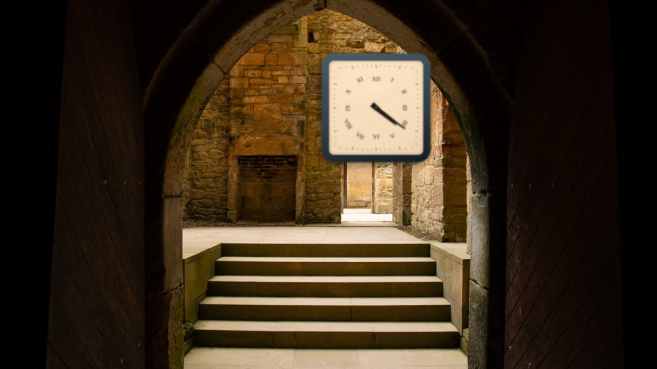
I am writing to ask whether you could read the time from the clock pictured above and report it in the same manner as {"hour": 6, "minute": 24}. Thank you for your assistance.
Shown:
{"hour": 4, "minute": 21}
